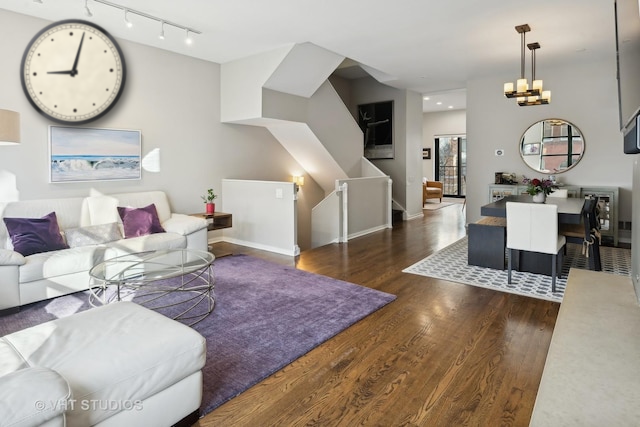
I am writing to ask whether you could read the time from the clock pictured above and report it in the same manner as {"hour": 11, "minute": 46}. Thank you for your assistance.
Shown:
{"hour": 9, "minute": 3}
